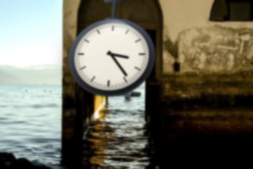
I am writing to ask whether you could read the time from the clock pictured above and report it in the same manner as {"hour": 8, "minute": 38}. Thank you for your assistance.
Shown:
{"hour": 3, "minute": 24}
